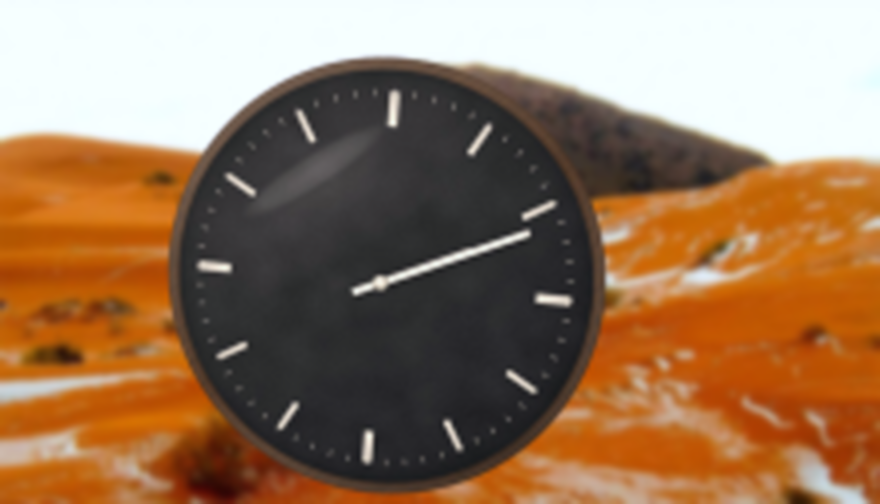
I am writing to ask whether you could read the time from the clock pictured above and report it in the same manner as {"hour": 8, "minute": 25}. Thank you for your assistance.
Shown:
{"hour": 2, "minute": 11}
